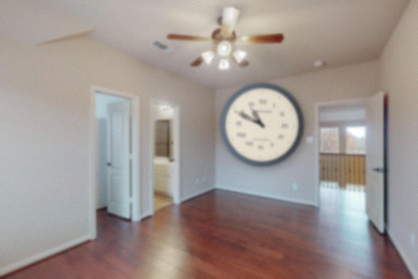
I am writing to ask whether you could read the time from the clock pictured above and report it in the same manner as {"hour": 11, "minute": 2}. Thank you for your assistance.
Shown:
{"hour": 10, "minute": 49}
